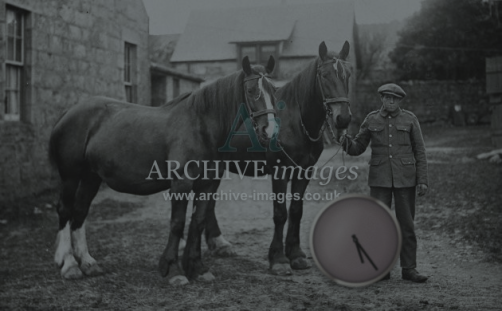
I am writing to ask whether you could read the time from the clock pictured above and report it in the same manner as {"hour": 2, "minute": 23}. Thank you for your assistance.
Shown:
{"hour": 5, "minute": 24}
